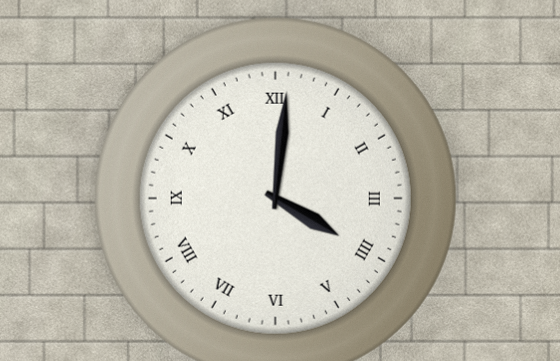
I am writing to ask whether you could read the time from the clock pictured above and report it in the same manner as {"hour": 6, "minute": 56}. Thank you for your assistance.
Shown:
{"hour": 4, "minute": 1}
